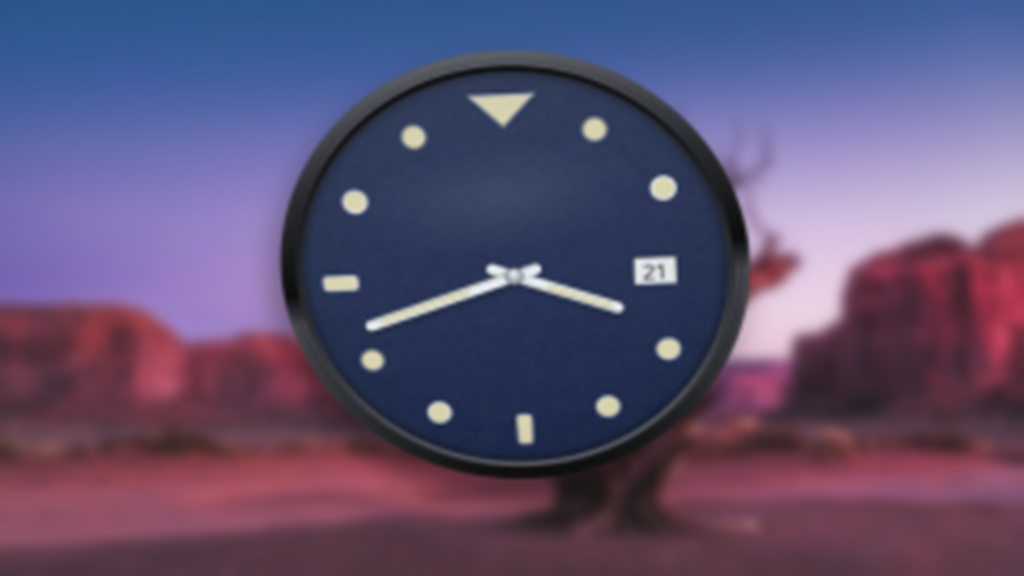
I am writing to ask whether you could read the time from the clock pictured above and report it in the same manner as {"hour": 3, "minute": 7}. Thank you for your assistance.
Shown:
{"hour": 3, "minute": 42}
